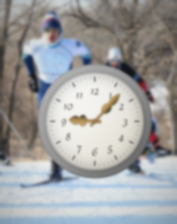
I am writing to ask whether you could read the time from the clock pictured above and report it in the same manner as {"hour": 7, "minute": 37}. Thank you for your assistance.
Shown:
{"hour": 9, "minute": 7}
